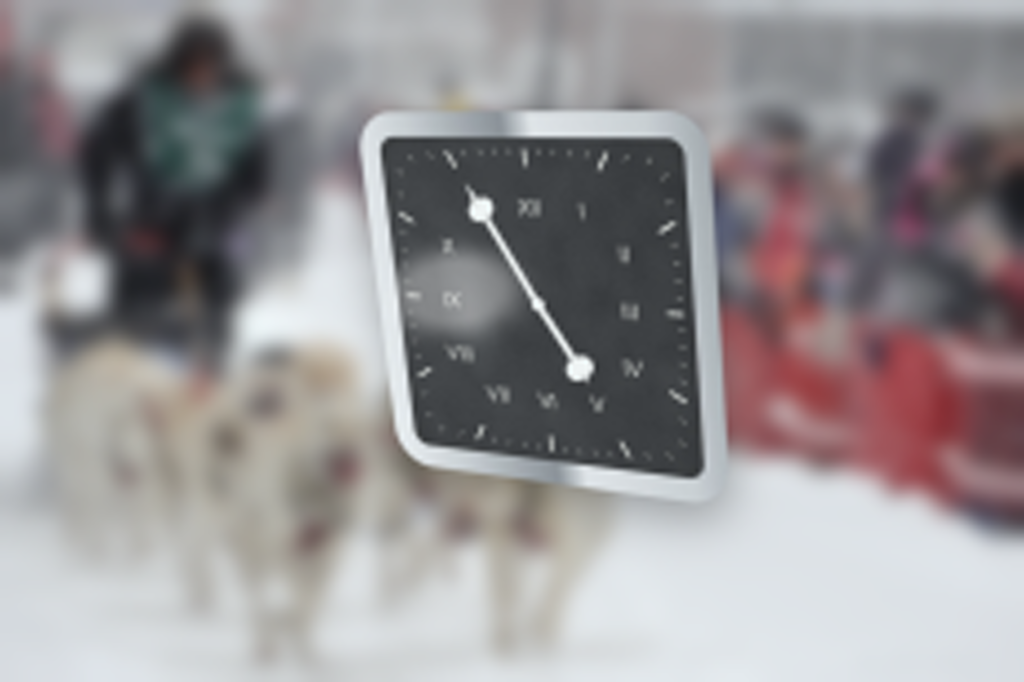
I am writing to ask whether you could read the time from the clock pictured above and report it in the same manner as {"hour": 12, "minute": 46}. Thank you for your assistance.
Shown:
{"hour": 4, "minute": 55}
